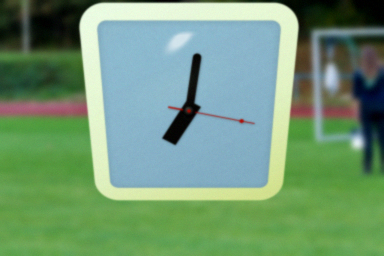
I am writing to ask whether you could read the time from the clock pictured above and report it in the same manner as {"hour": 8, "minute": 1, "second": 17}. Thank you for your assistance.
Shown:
{"hour": 7, "minute": 1, "second": 17}
